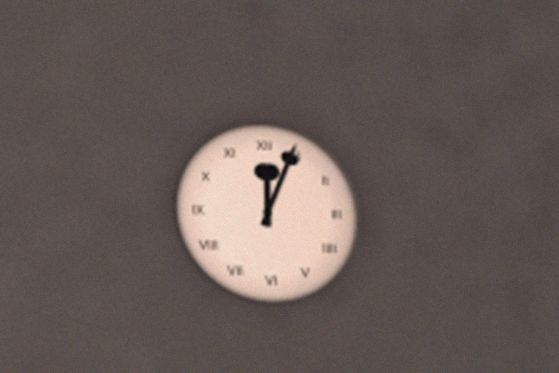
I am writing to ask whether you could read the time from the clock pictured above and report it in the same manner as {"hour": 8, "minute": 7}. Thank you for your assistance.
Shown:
{"hour": 12, "minute": 4}
